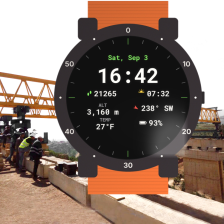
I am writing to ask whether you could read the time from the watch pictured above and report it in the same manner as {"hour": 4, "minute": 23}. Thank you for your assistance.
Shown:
{"hour": 16, "minute": 42}
